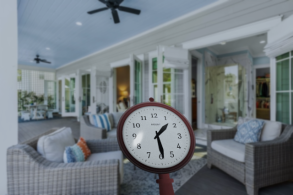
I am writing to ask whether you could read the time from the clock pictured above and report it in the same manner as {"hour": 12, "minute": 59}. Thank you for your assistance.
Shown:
{"hour": 1, "minute": 29}
